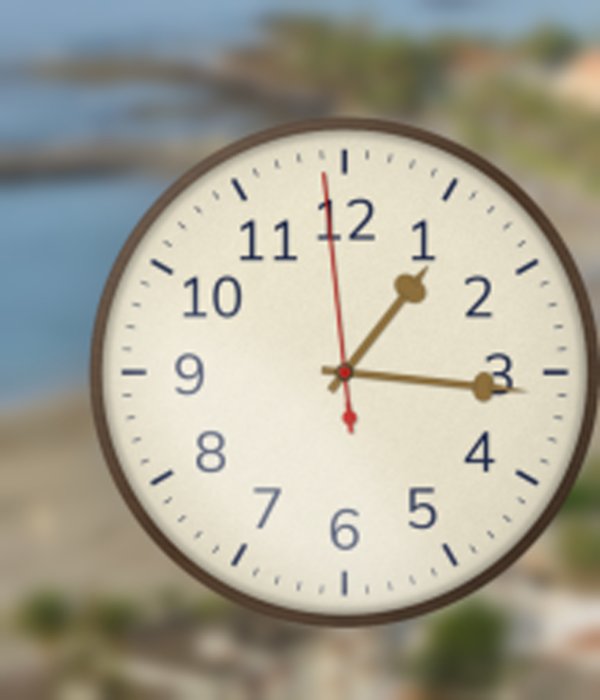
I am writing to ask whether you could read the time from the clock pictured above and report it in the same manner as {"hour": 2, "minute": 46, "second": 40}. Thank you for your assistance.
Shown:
{"hour": 1, "minute": 15, "second": 59}
